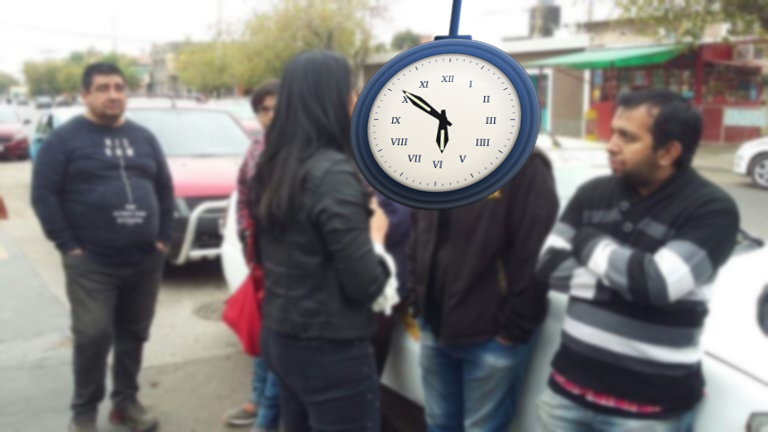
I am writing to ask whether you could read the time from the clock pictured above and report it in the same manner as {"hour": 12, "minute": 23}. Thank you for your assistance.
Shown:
{"hour": 5, "minute": 51}
